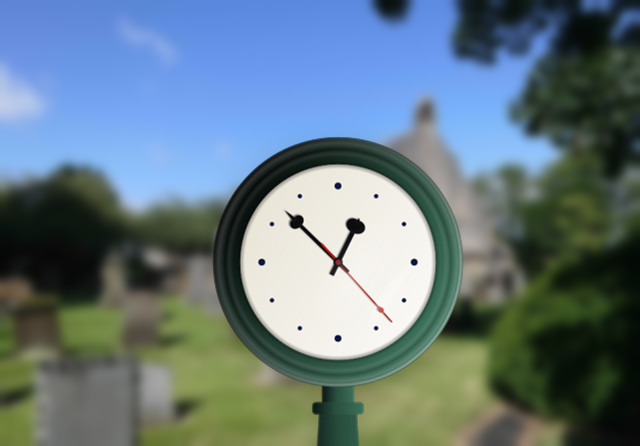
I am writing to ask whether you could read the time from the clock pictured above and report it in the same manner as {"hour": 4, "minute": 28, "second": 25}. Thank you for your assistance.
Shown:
{"hour": 12, "minute": 52, "second": 23}
